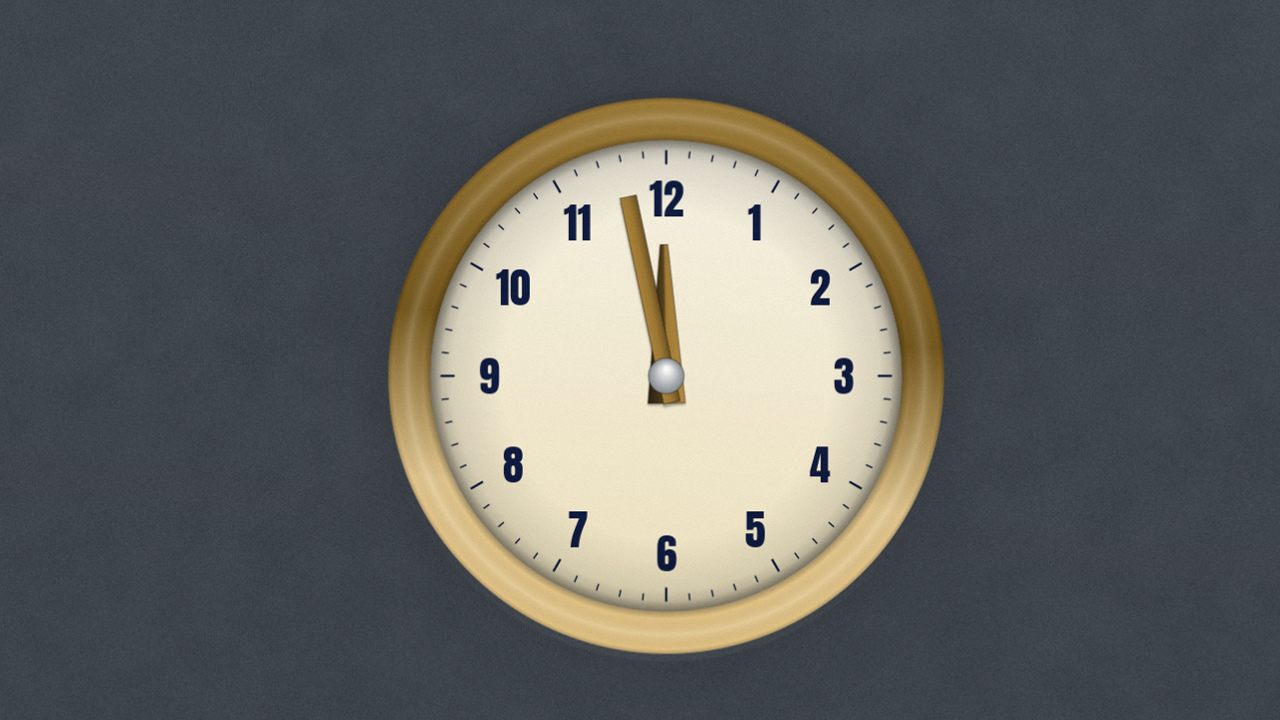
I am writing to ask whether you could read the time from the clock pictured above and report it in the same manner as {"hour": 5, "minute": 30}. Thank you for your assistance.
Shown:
{"hour": 11, "minute": 58}
